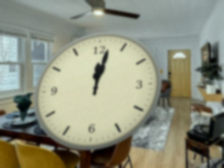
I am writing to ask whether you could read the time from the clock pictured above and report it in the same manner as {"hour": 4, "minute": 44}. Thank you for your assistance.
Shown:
{"hour": 12, "minute": 2}
